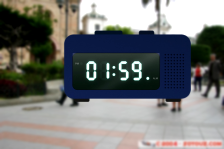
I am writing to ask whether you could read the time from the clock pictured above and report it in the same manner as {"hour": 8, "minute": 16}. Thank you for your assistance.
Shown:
{"hour": 1, "minute": 59}
